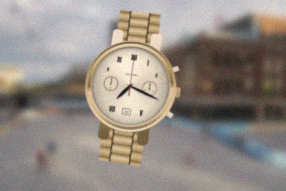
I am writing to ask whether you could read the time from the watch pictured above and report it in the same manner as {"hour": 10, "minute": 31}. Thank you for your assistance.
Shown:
{"hour": 7, "minute": 18}
